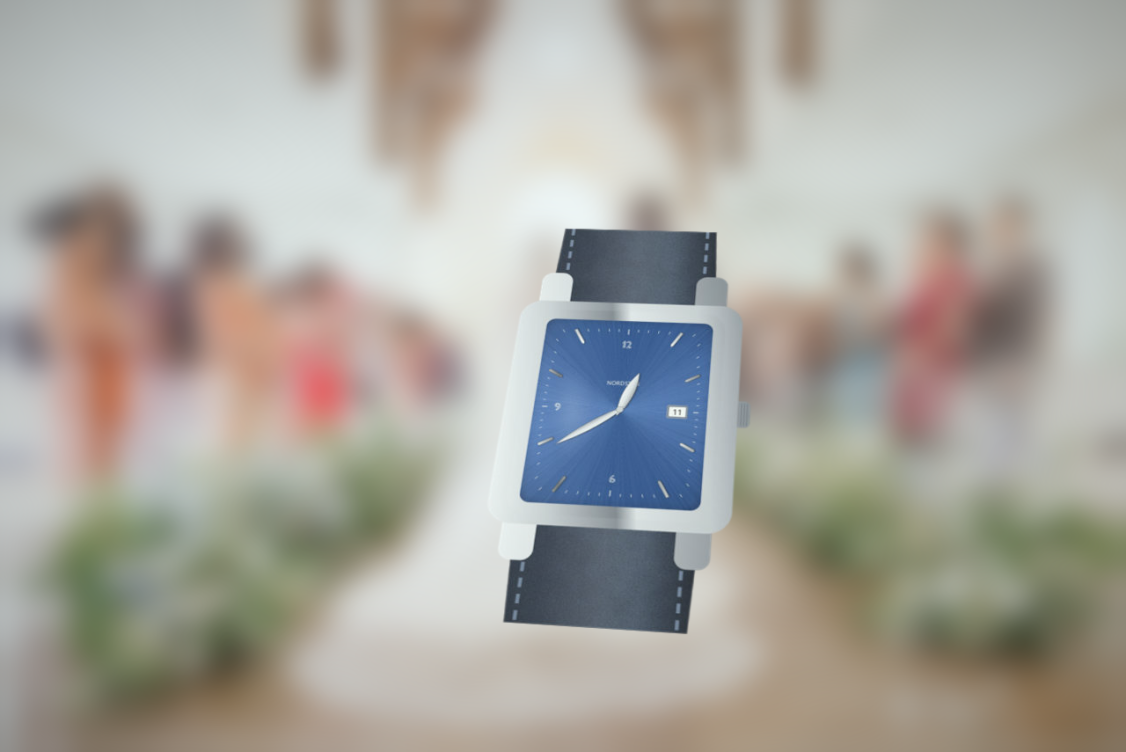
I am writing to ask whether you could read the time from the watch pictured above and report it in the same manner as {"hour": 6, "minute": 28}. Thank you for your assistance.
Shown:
{"hour": 12, "minute": 39}
